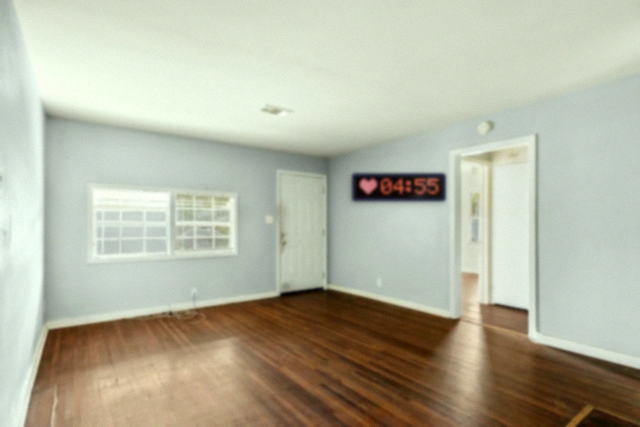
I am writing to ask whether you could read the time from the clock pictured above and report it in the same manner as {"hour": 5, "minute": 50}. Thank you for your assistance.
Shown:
{"hour": 4, "minute": 55}
